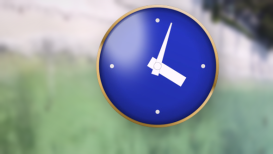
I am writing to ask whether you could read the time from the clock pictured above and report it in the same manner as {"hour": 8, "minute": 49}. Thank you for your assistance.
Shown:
{"hour": 4, "minute": 3}
